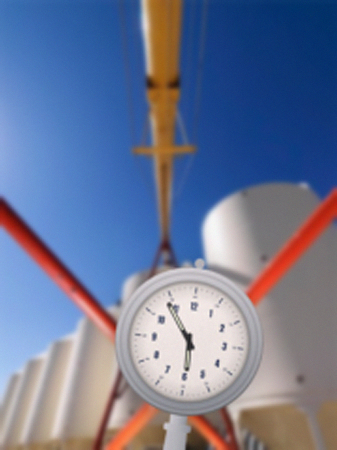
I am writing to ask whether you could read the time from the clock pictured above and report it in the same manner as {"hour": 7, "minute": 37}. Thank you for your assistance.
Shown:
{"hour": 5, "minute": 54}
